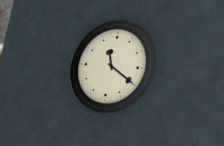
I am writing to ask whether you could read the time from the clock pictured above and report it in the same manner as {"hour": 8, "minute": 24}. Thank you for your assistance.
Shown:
{"hour": 11, "minute": 20}
